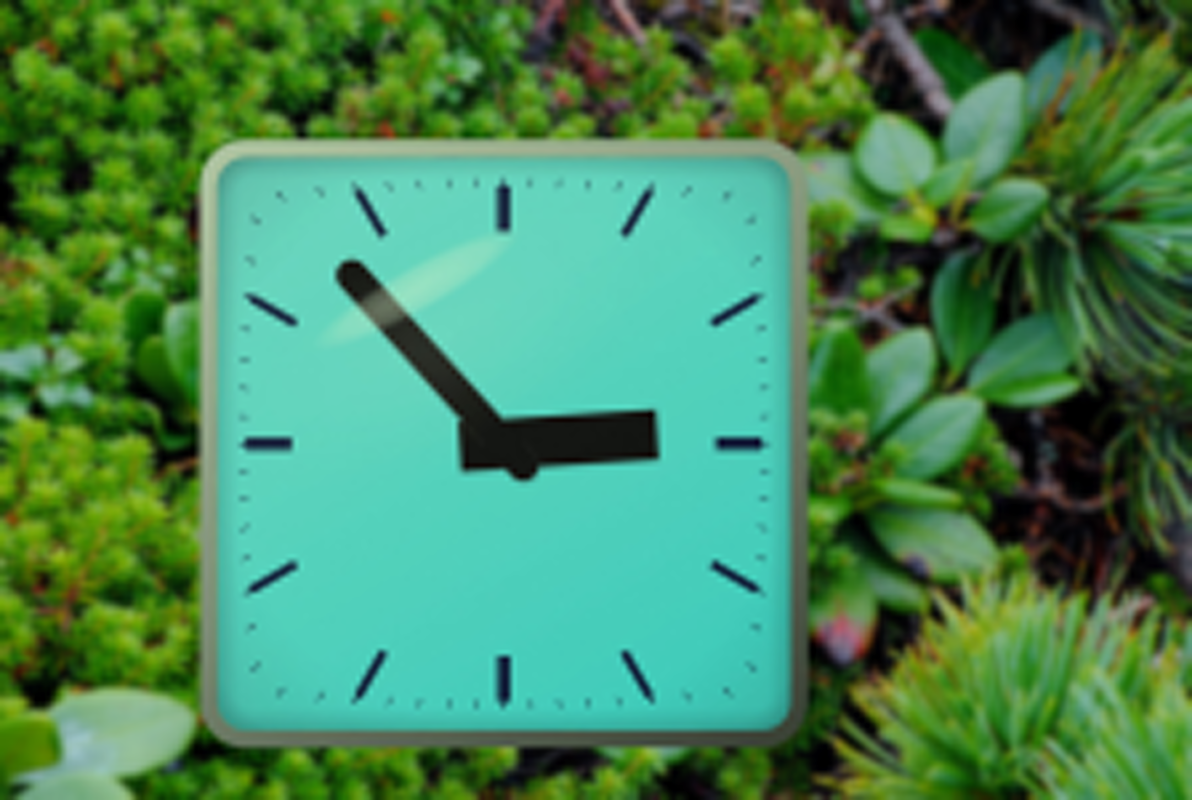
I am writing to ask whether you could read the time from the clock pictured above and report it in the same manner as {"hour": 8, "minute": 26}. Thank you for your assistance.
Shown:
{"hour": 2, "minute": 53}
